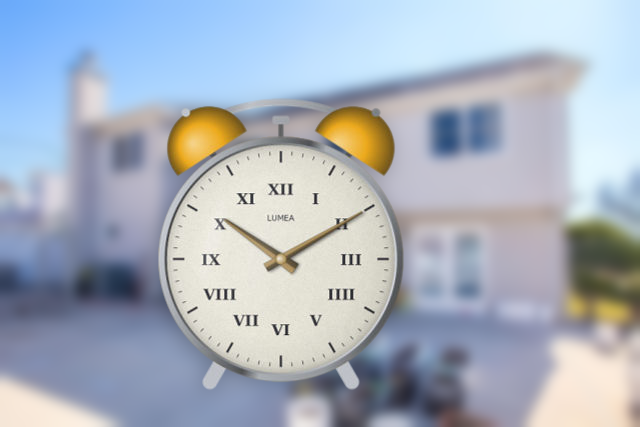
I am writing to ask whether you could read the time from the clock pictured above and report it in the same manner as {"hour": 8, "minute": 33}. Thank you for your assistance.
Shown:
{"hour": 10, "minute": 10}
